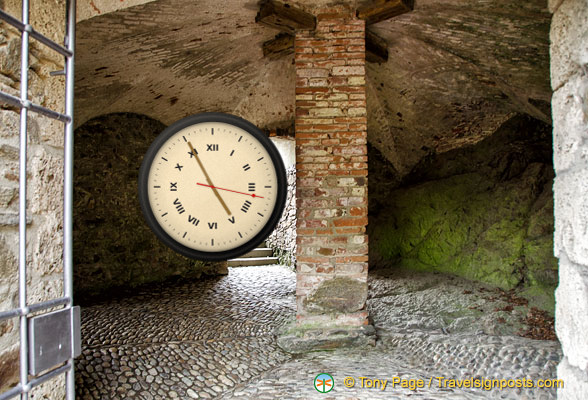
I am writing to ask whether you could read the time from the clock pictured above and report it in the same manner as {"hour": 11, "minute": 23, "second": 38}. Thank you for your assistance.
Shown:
{"hour": 4, "minute": 55, "second": 17}
